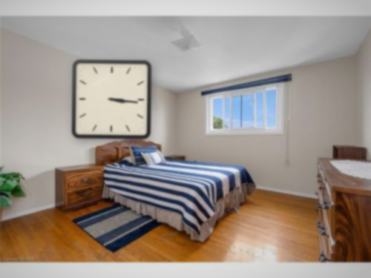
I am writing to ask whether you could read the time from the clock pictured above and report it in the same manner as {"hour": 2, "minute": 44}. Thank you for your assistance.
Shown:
{"hour": 3, "minute": 16}
